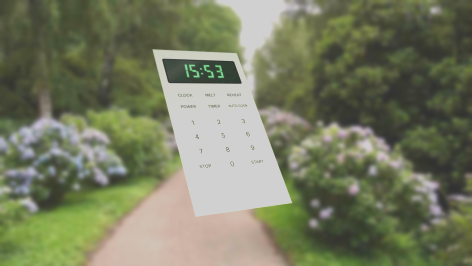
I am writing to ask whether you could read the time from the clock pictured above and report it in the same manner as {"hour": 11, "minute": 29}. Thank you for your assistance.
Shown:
{"hour": 15, "minute": 53}
